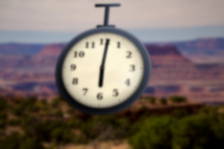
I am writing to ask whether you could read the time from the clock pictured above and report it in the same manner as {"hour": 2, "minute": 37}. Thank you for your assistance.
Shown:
{"hour": 6, "minute": 1}
